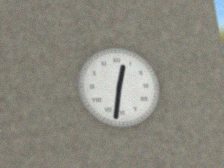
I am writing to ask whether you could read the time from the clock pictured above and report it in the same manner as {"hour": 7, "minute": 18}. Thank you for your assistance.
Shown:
{"hour": 12, "minute": 32}
